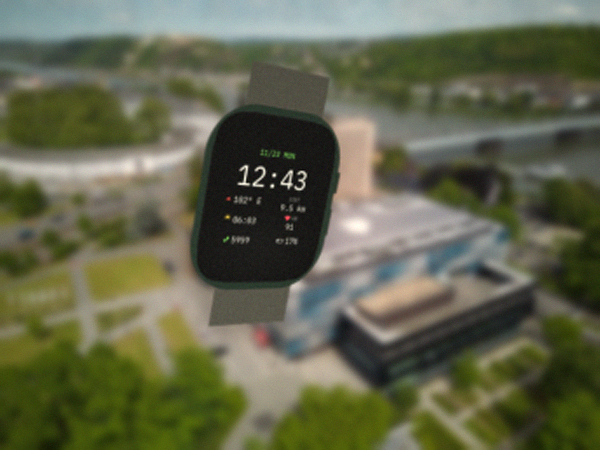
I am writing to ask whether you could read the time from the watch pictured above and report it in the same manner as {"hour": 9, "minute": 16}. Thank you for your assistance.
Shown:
{"hour": 12, "minute": 43}
